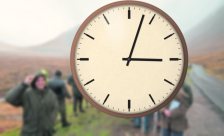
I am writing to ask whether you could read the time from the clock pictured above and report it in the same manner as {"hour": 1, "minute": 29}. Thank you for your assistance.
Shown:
{"hour": 3, "minute": 3}
